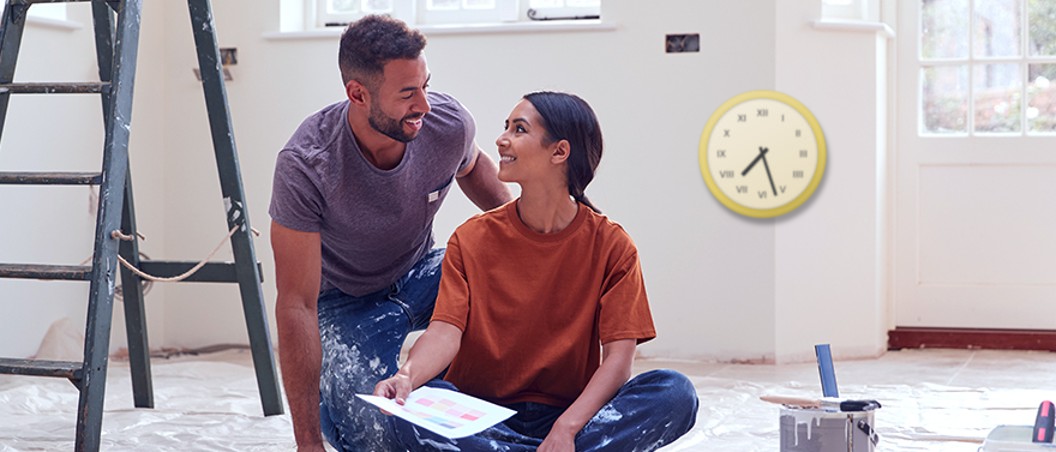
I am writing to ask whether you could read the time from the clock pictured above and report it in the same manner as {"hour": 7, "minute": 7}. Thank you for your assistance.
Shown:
{"hour": 7, "minute": 27}
